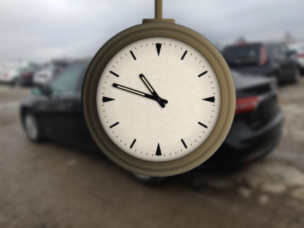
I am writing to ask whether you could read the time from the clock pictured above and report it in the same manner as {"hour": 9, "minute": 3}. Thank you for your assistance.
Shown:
{"hour": 10, "minute": 48}
